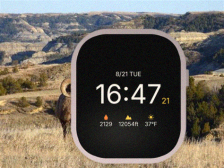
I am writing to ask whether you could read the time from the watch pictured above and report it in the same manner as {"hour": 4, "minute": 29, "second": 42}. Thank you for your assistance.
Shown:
{"hour": 16, "minute": 47, "second": 21}
